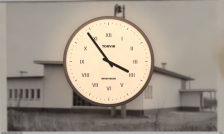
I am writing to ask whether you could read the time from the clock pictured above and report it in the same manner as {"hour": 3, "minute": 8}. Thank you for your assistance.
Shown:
{"hour": 3, "minute": 54}
